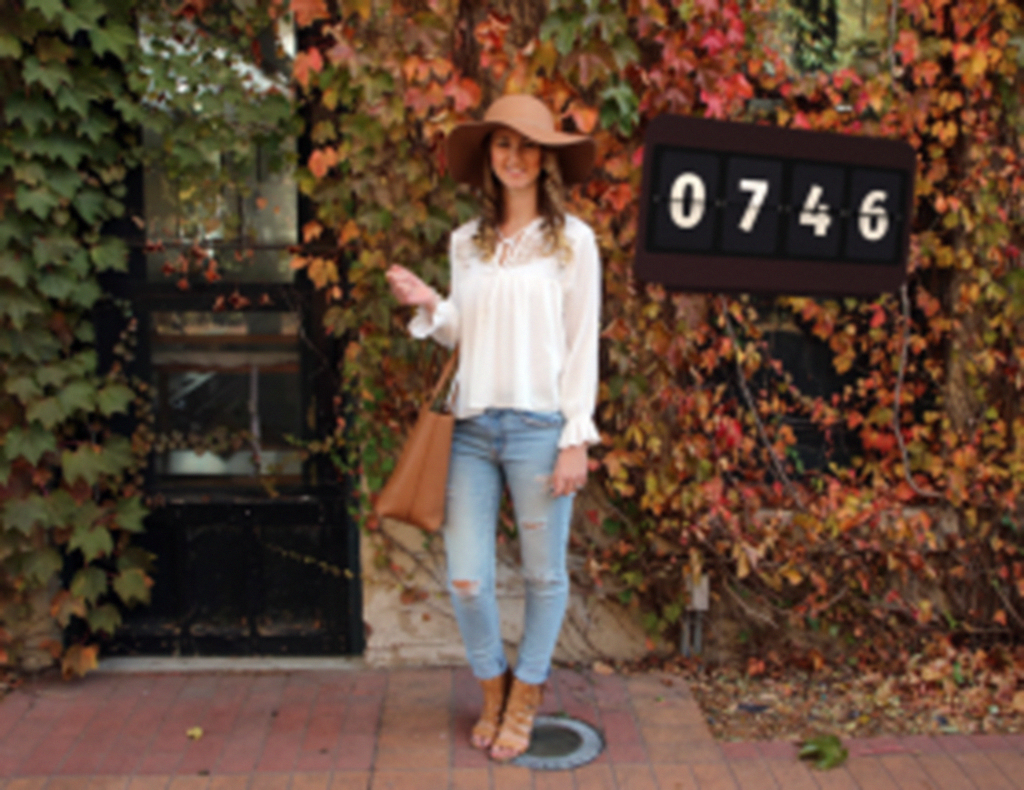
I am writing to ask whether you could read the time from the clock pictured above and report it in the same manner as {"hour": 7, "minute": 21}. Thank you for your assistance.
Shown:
{"hour": 7, "minute": 46}
